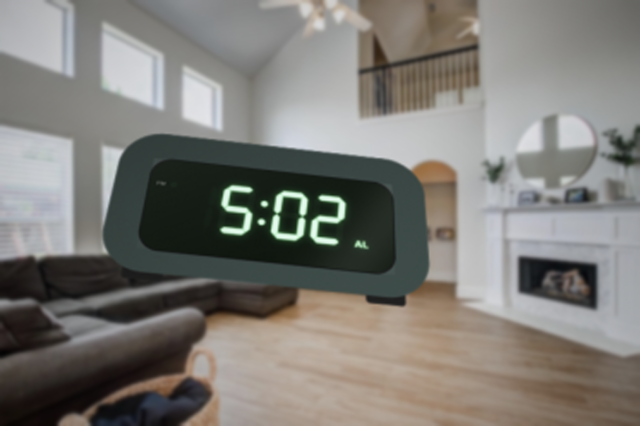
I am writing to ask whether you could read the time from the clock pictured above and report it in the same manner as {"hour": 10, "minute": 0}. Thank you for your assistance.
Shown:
{"hour": 5, "minute": 2}
